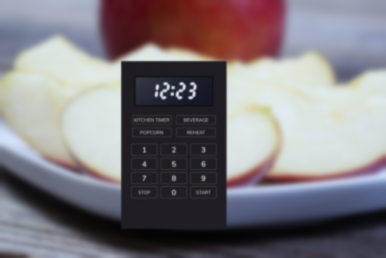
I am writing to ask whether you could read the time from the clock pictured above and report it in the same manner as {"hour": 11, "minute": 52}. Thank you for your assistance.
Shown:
{"hour": 12, "minute": 23}
